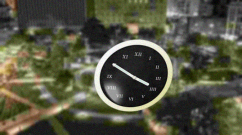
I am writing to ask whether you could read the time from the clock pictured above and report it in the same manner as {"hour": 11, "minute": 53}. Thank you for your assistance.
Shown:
{"hour": 3, "minute": 50}
